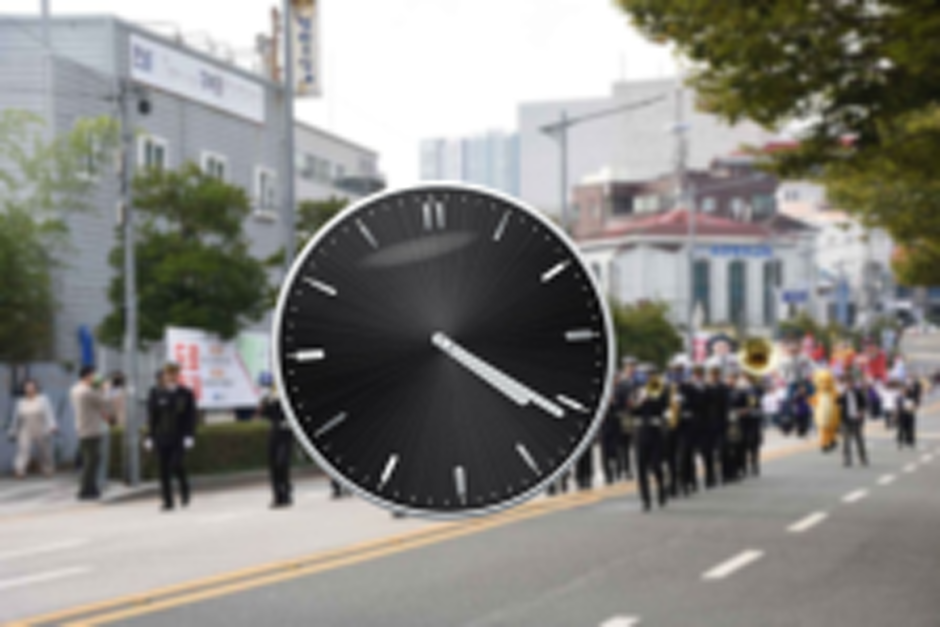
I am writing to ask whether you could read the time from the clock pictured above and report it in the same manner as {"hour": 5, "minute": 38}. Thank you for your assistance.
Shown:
{"hour": 4, "minute": 21}
